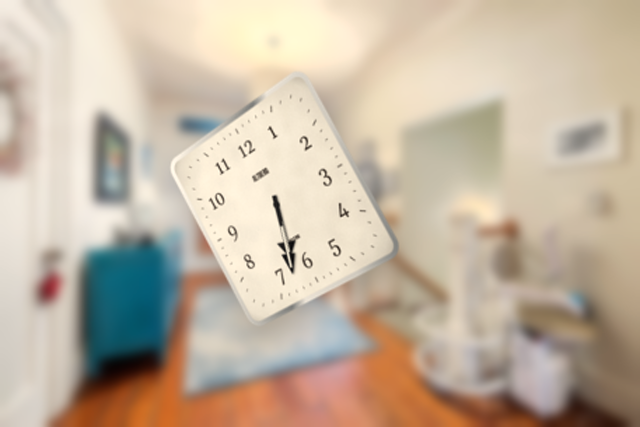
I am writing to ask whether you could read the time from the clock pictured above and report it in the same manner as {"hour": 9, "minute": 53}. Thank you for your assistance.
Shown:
{"hour": 6, "minute": 33}
